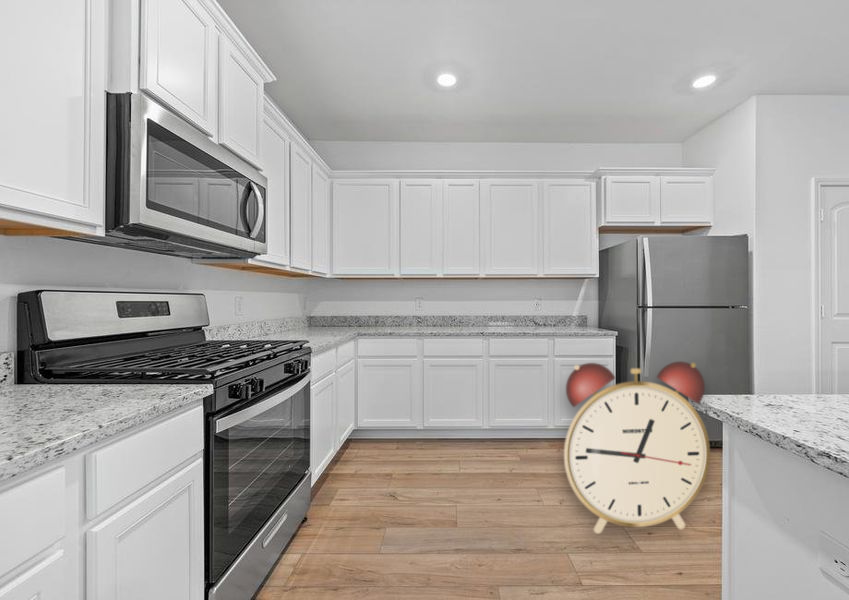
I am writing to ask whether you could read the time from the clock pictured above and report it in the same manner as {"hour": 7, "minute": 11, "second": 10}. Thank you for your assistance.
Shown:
{"hour": 12, "minute": 46, "second": 17}
